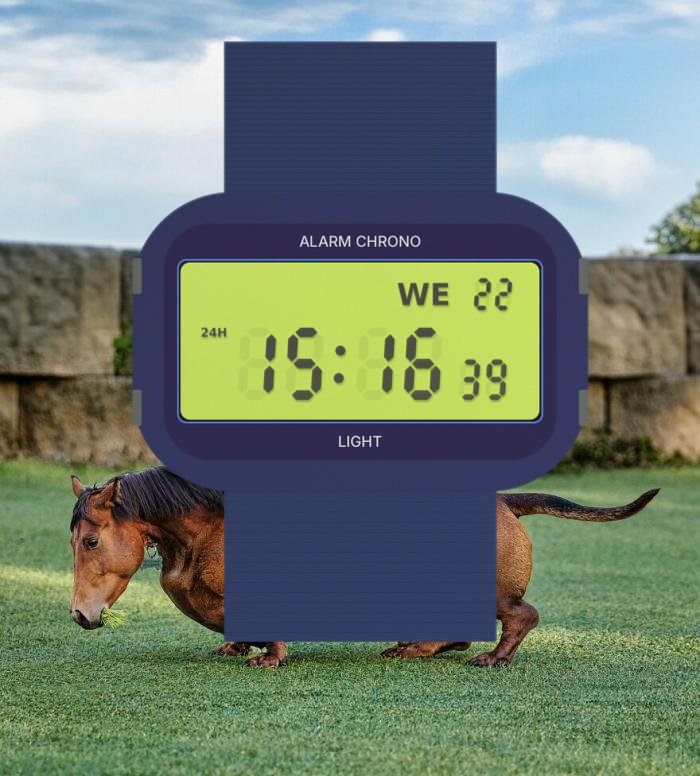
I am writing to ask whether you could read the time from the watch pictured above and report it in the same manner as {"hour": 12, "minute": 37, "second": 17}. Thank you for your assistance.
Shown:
{"hour": 15, "minute": 16, "second": 39}
